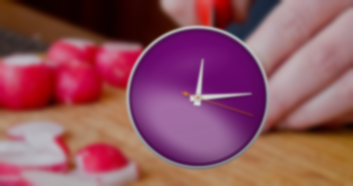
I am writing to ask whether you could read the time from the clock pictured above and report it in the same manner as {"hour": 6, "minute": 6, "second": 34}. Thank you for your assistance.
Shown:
{"hour": 12, "minute": 14, "second": 18}
